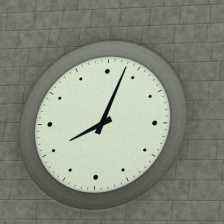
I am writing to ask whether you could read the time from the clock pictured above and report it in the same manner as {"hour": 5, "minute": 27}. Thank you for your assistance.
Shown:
{"hour": 8, "minute": 3}
